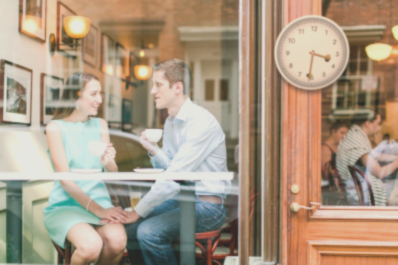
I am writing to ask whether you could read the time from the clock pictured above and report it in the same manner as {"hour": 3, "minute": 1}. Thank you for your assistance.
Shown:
{"hour": 3, "minute": 31}
